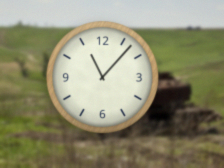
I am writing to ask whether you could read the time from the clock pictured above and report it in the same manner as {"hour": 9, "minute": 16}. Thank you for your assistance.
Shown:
{"hour": 11, "minute": 7}
